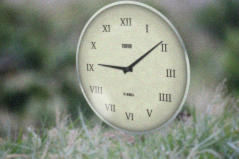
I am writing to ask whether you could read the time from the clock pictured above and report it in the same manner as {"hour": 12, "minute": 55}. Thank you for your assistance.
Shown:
{"hour": 9, "minute": 9}
